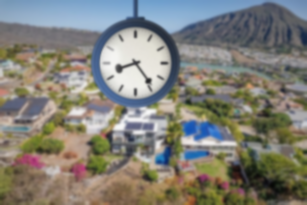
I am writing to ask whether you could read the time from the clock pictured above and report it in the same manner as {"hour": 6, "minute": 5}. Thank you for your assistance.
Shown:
{"hour": 8, "minute": 24}
